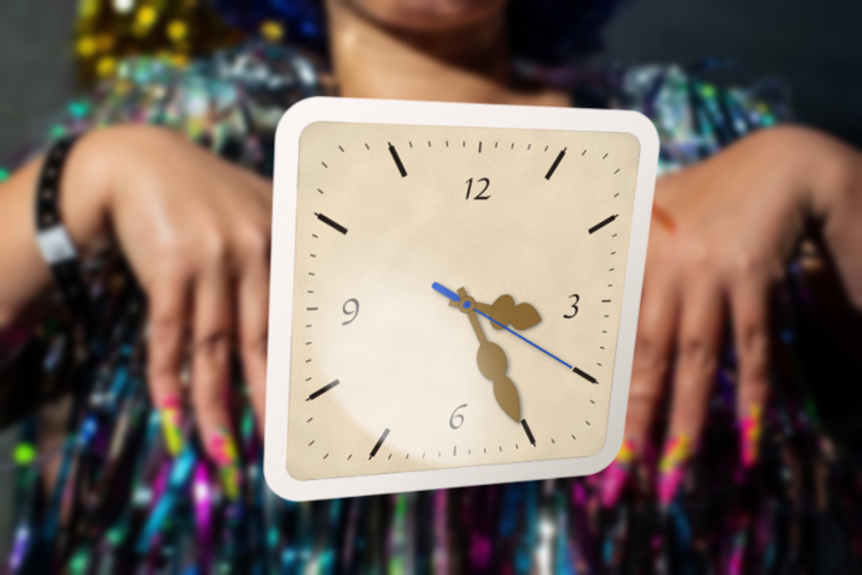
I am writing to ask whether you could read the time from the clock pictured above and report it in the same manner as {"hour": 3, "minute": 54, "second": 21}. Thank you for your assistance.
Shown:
{"hour": 3, "minute": 25, "second": 20}
